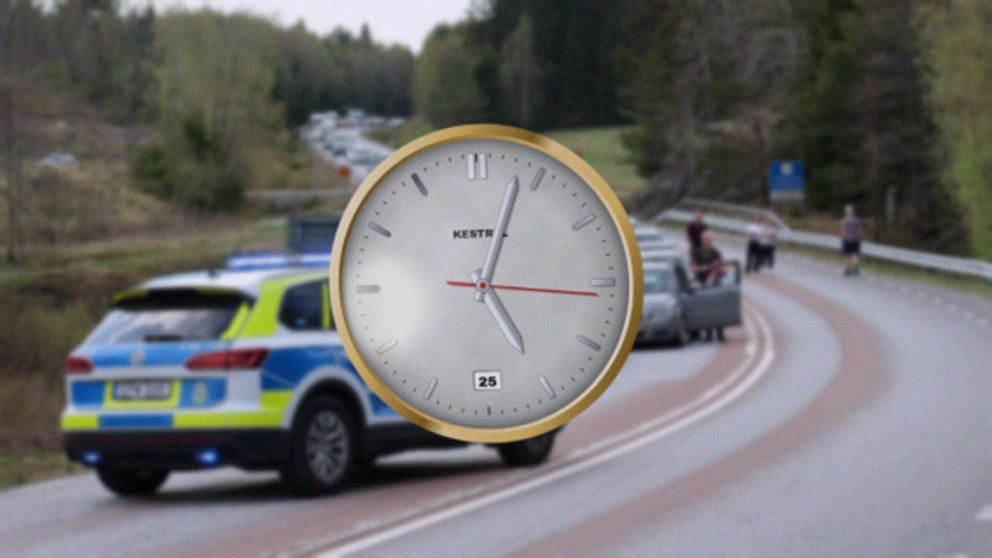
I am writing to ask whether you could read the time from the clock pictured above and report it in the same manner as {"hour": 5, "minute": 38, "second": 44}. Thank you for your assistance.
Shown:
{"hour": 5, "minute": 3, "second": 16}
